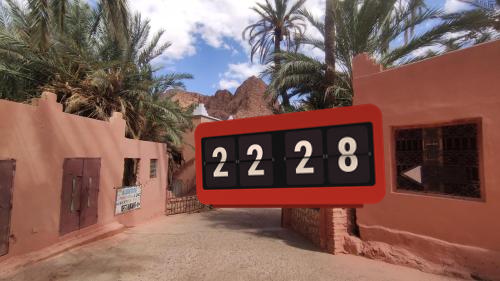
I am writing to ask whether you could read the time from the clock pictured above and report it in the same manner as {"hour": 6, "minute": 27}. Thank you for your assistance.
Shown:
{"hour": 22, "minute": 28}
